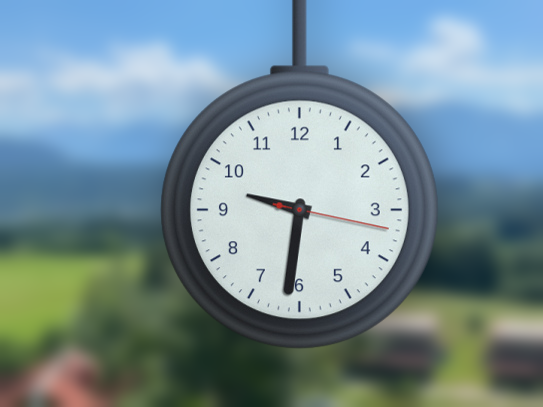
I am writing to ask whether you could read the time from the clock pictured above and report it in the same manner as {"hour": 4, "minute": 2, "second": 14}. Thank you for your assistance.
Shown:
{"hour": 9, "minute": 31, "second": 17}
